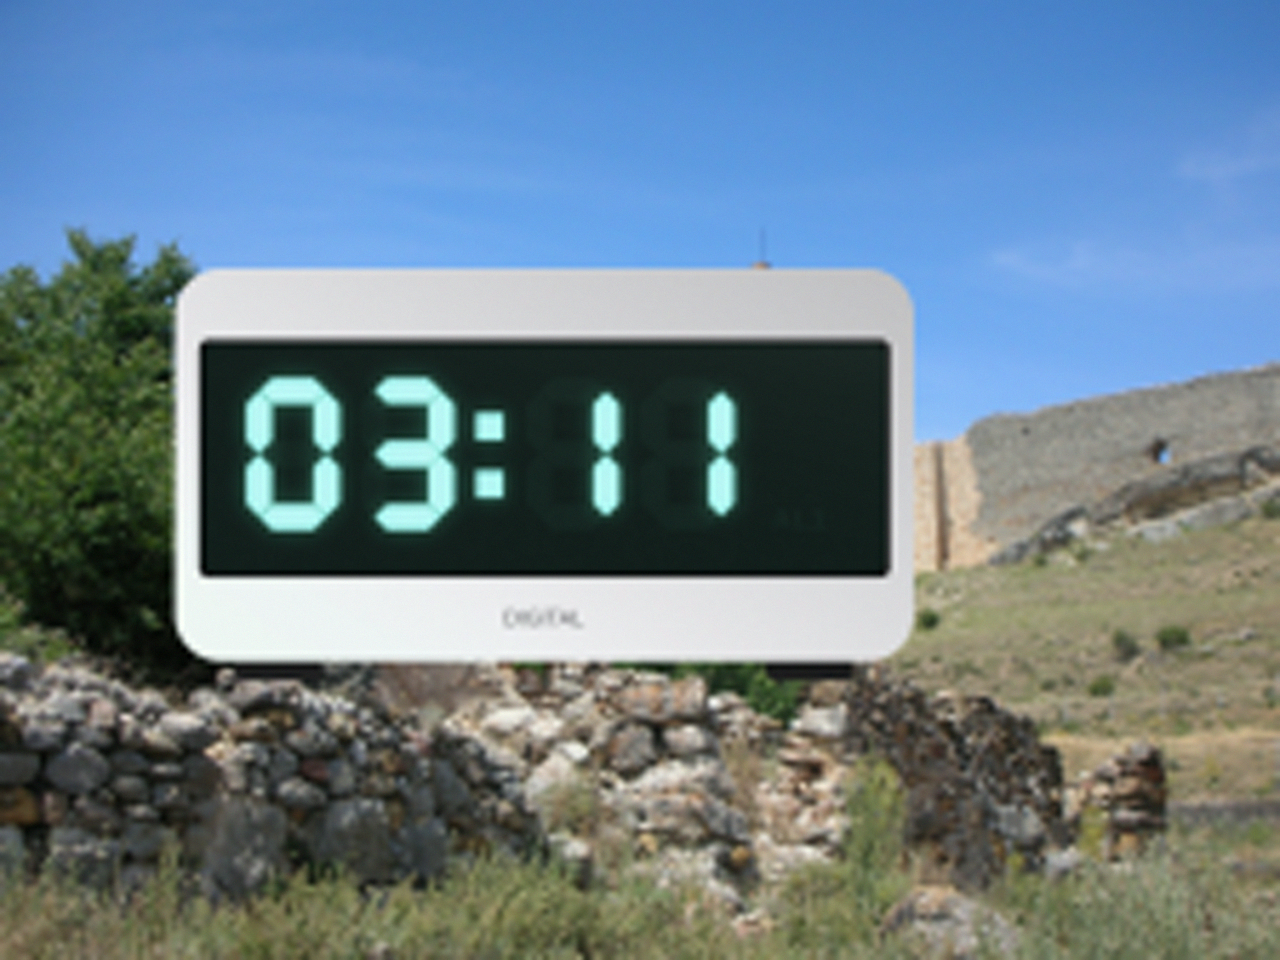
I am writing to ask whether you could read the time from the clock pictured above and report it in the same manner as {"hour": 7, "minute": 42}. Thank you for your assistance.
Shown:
{"hour": 3, "minute": 11}
